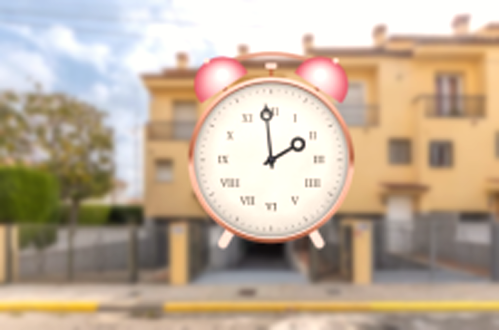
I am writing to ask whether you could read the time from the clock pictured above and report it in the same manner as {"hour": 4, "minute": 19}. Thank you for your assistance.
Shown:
{"hour": 1, "minute": 59}
